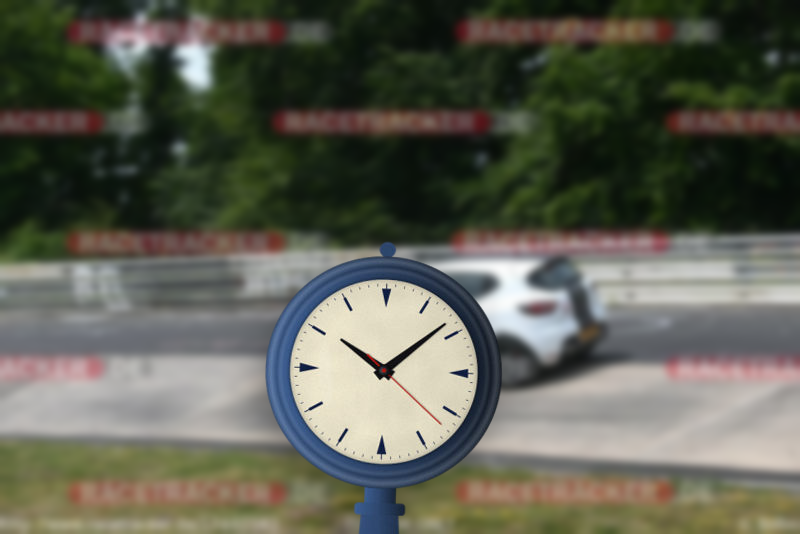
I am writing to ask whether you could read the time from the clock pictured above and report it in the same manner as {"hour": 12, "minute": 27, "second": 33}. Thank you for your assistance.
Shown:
{"hour": 10, "minute": 8, "second": 22}
